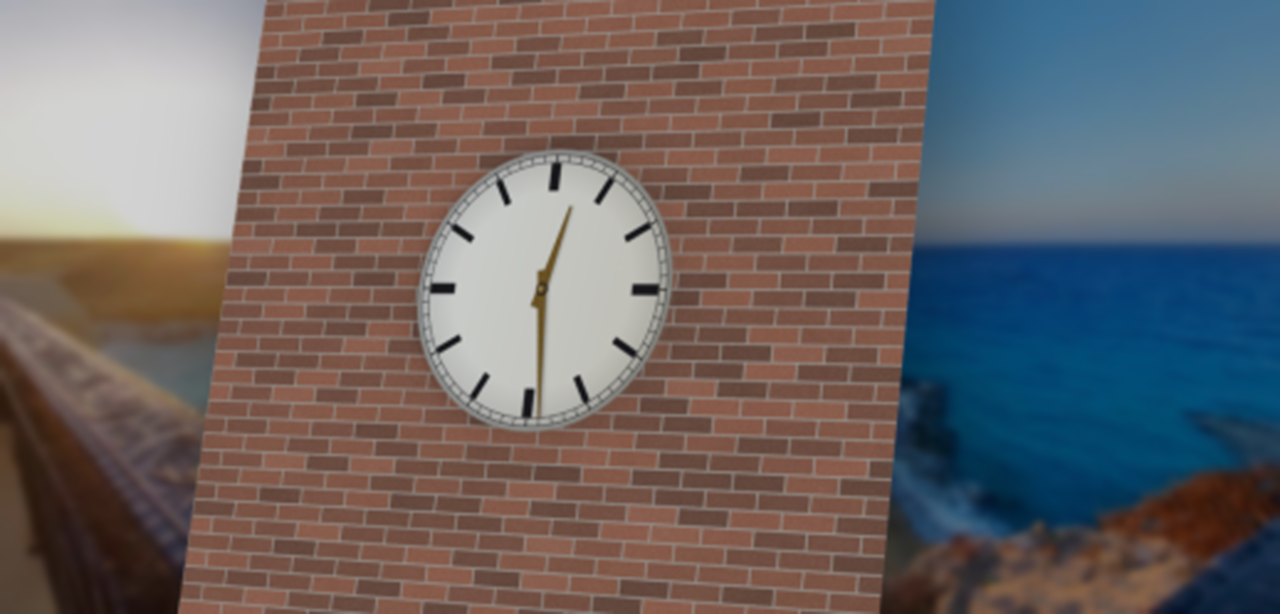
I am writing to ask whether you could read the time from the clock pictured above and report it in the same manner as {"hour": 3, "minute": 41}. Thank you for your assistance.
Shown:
{"hour": 12, "minute": 29}
